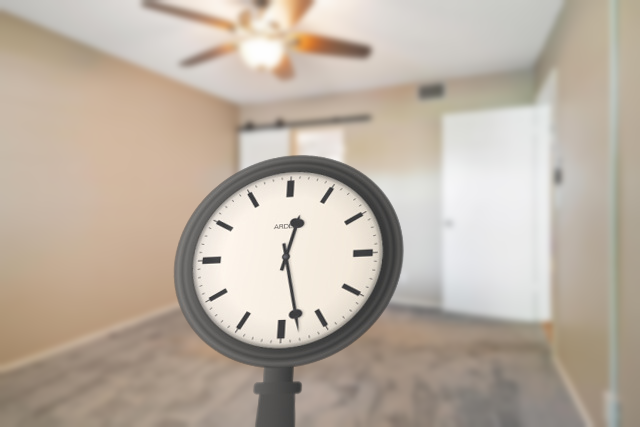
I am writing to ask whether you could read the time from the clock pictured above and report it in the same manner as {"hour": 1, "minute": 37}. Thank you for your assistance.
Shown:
{"hour": 12, "minute": 28}
